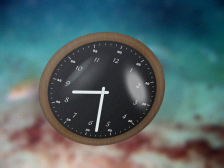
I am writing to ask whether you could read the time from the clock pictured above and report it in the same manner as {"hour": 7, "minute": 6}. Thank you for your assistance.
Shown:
{"hour": 8, "minute": 28}
